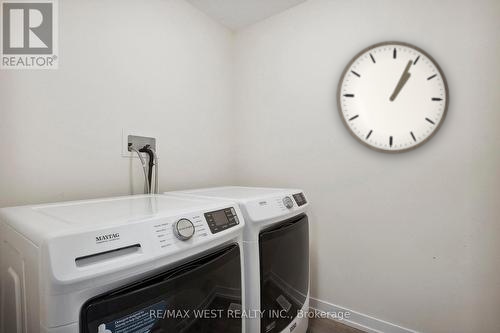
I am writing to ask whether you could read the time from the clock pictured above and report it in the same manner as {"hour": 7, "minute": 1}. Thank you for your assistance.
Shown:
{"hour": 1, "minute": 4}
